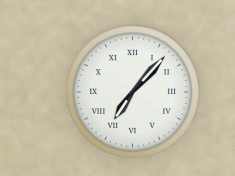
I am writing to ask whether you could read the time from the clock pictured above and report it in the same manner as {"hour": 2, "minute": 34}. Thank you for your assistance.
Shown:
{"hour": 7, "minute": 7}
